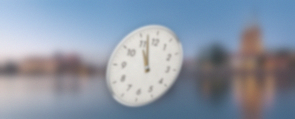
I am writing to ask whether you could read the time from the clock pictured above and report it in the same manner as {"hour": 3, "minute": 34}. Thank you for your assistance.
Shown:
{"hour": 10, "minute": 57}
